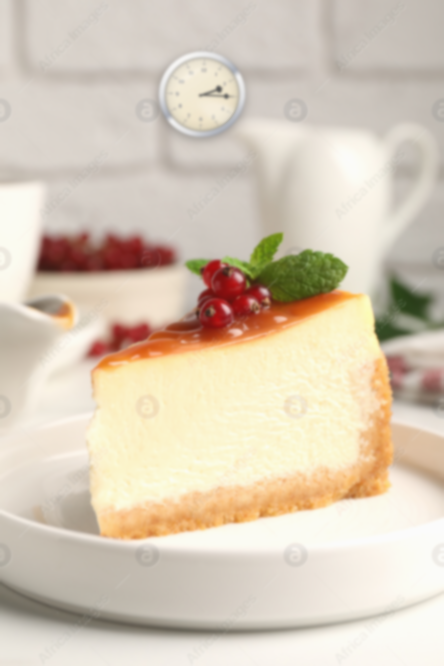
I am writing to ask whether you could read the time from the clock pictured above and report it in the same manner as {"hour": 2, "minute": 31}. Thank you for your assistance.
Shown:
{"hour": 2, "minute": 15}
